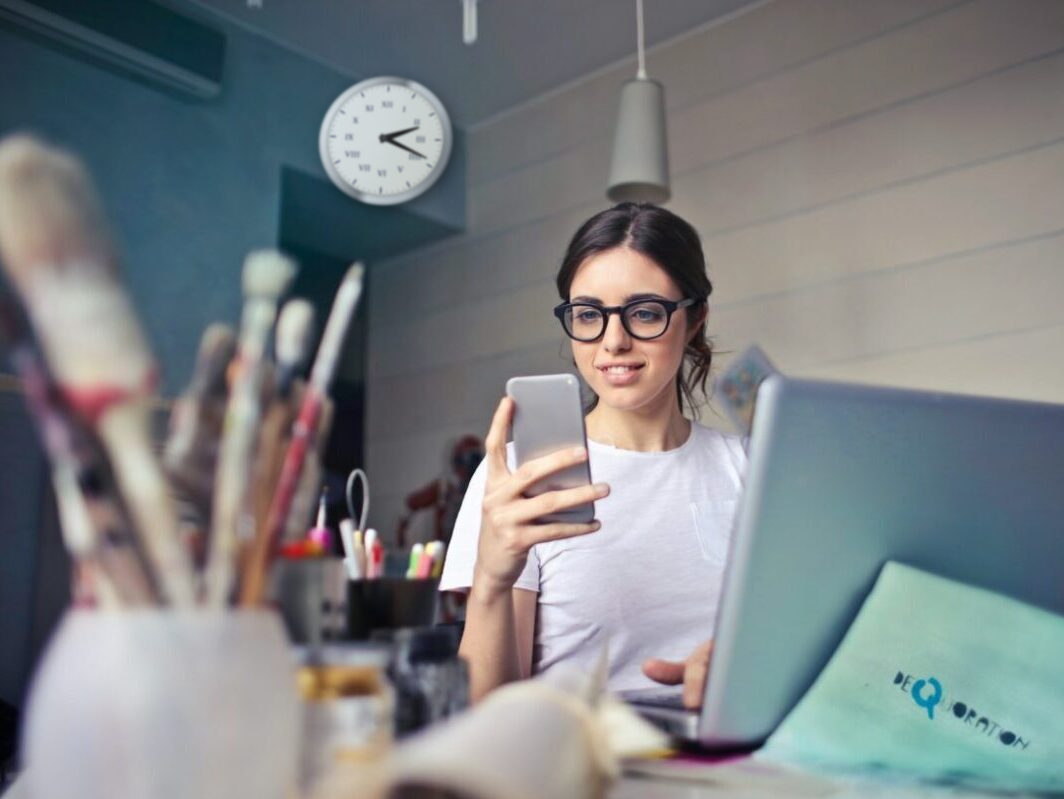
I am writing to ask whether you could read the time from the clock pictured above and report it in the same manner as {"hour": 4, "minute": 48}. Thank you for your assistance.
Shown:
{"hour": 2, "minute": 19}
